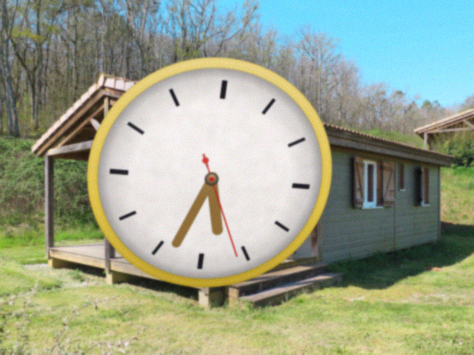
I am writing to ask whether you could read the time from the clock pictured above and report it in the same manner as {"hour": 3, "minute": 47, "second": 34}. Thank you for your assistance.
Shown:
{"hour": 5, "minute": 33, "second": 26}
